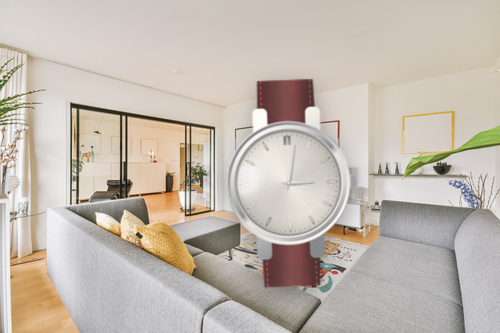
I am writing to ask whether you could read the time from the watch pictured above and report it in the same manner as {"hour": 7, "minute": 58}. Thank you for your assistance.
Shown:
{"hour": 3, "minute": 2}
